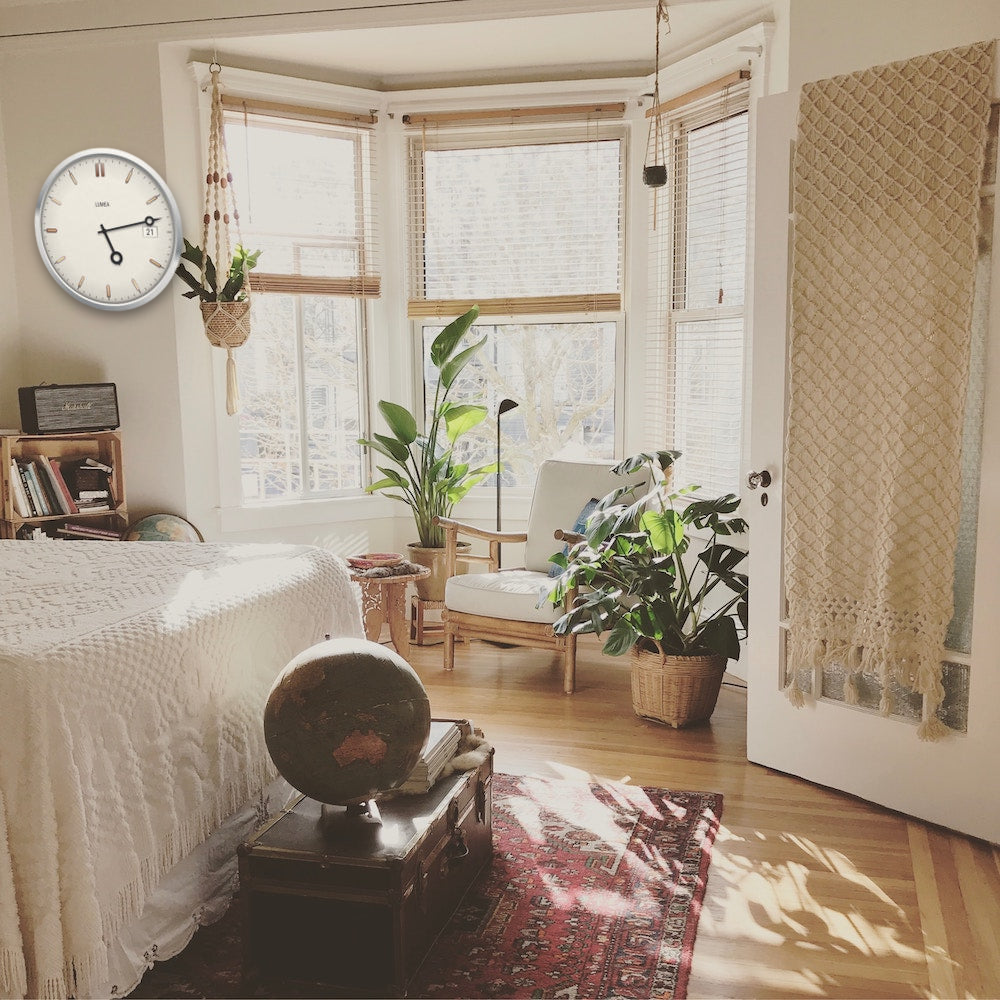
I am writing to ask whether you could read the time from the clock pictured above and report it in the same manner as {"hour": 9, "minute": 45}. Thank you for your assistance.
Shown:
{"hour": 5, "minute": 13}
